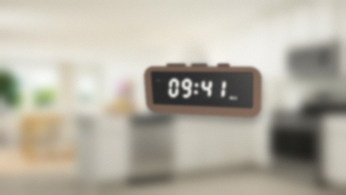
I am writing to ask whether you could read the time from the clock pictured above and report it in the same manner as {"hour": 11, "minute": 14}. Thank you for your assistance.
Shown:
{"hour": 9, "minute": 41}
